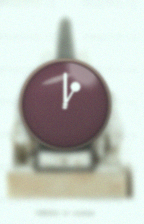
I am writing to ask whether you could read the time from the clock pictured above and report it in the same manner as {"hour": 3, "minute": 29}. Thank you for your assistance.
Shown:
{"hour": 1, "minute": 0}
